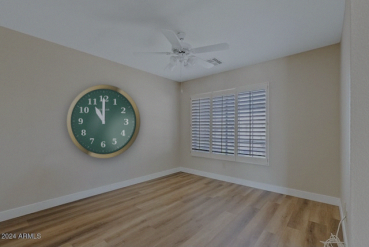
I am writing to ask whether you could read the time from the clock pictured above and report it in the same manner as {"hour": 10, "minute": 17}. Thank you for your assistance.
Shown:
{"hour": 11, "minute": 0}
